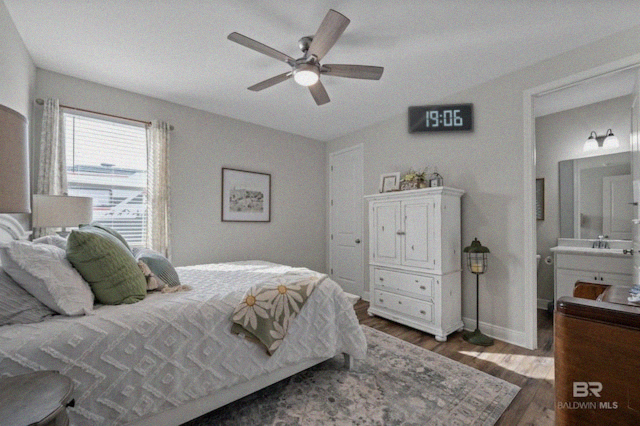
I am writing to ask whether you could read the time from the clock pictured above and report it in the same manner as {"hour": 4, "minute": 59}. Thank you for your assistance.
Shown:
{"hour": 19, "minute": 6}
